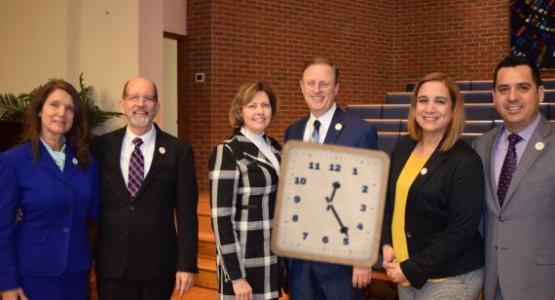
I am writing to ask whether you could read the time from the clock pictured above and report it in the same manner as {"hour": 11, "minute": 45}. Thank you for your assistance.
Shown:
{"hour": 12, "minute": 24}
